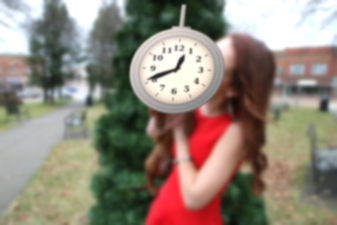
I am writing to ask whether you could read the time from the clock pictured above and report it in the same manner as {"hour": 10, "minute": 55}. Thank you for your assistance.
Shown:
{"hour": 12, "minute": 41}
